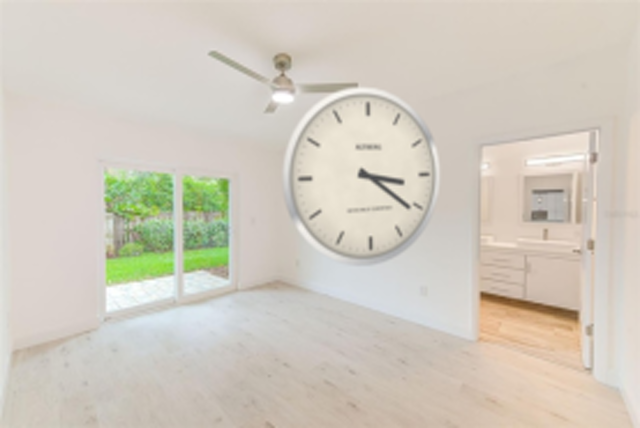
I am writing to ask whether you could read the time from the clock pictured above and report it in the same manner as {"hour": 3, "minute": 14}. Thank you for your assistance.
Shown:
{"hour": 3, "minute": 21}
